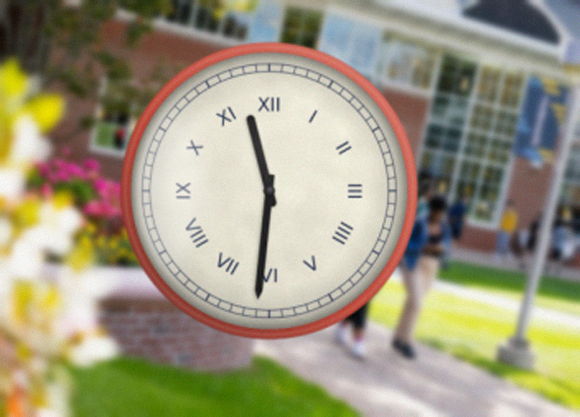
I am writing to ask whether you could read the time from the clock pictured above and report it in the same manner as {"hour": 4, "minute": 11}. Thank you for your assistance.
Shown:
{"hour": 11, "minute": 31}
